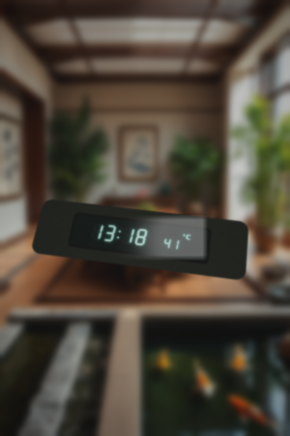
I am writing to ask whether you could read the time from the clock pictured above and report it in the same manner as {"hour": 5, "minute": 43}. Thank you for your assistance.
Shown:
{"hour": 13, "minute": 18}
